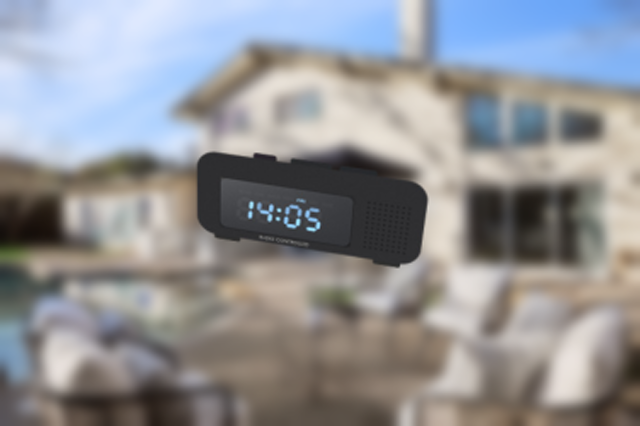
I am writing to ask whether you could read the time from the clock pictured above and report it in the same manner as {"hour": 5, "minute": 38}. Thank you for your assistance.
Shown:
{"hour": 14, "minute": 5}
